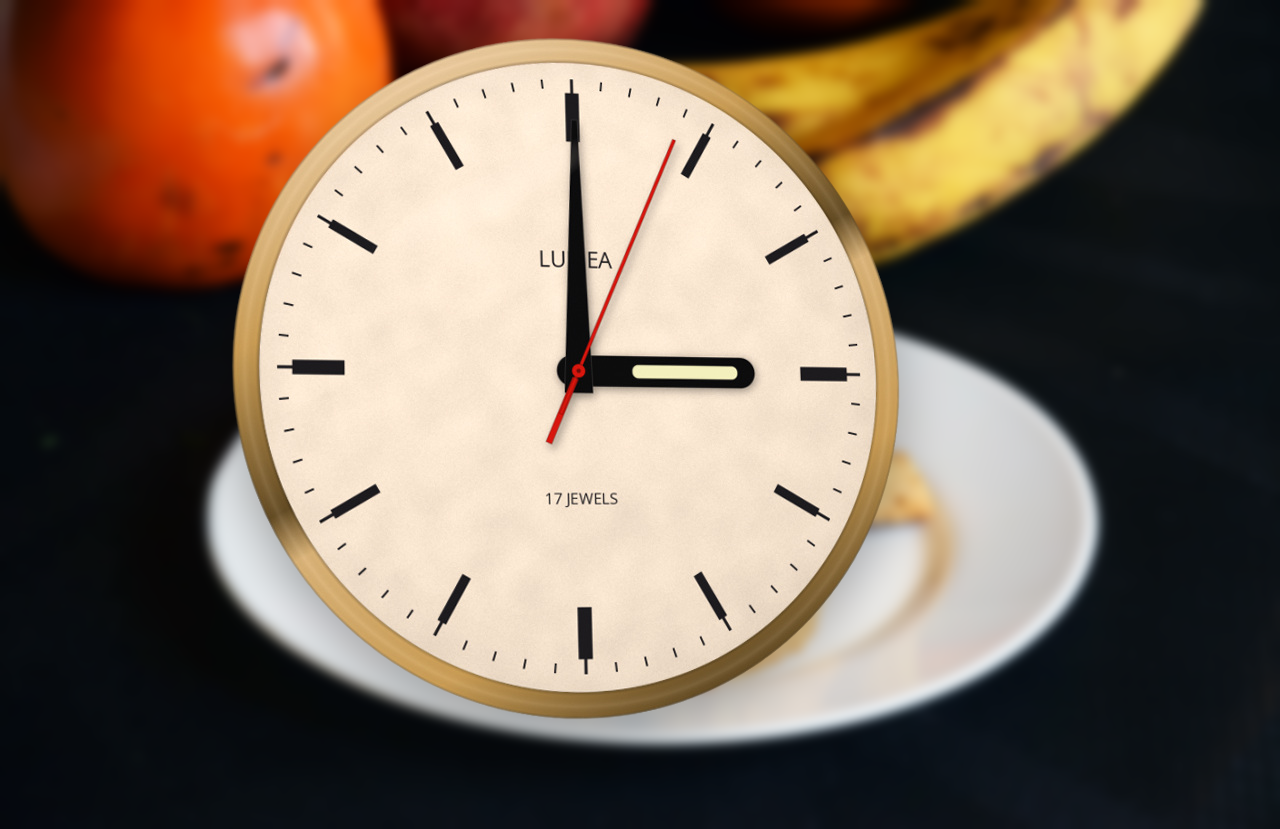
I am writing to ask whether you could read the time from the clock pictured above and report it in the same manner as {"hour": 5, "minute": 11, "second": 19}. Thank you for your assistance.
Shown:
{"hour": 3, "minute": 0, "second": 4}
